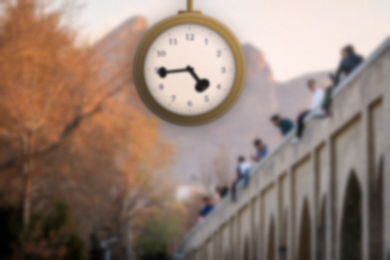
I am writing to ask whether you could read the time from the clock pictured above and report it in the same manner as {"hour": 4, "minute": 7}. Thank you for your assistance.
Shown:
{"hour": 4, "minute": 44}
